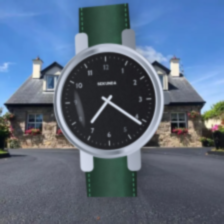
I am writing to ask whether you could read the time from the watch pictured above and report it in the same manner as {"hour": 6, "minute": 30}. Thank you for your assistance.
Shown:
{"hour": 7, "minute": 21}
